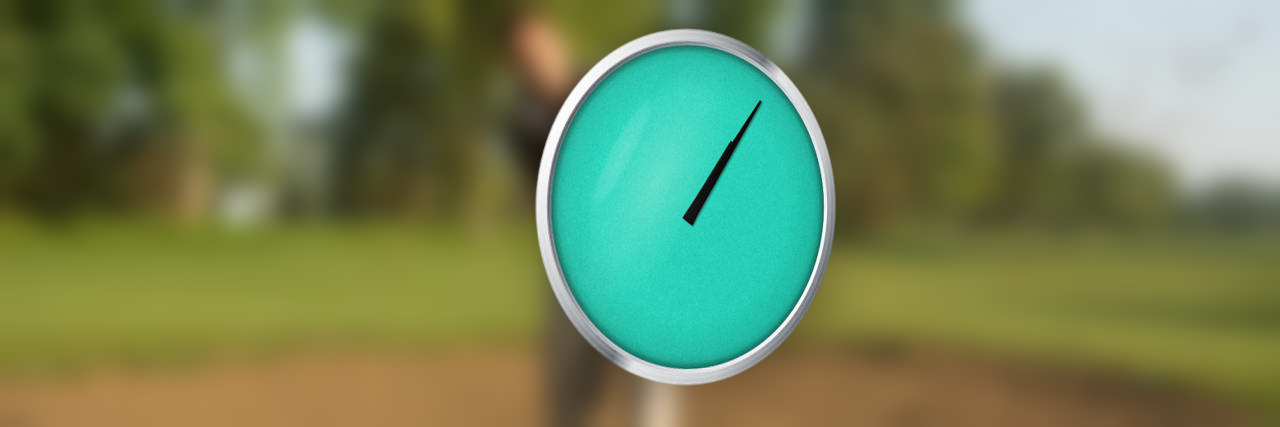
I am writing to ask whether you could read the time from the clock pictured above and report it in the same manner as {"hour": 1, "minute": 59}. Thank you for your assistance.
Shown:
{"hour": 1, "minute": 6}
